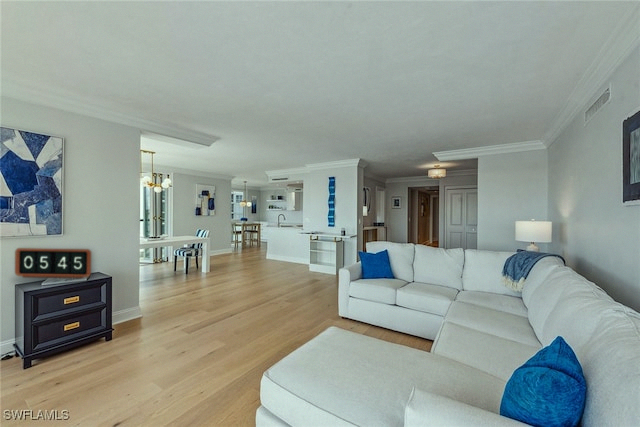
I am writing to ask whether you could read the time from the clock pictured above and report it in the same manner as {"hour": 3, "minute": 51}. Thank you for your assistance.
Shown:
{"hour": 5, "minute": 45}
